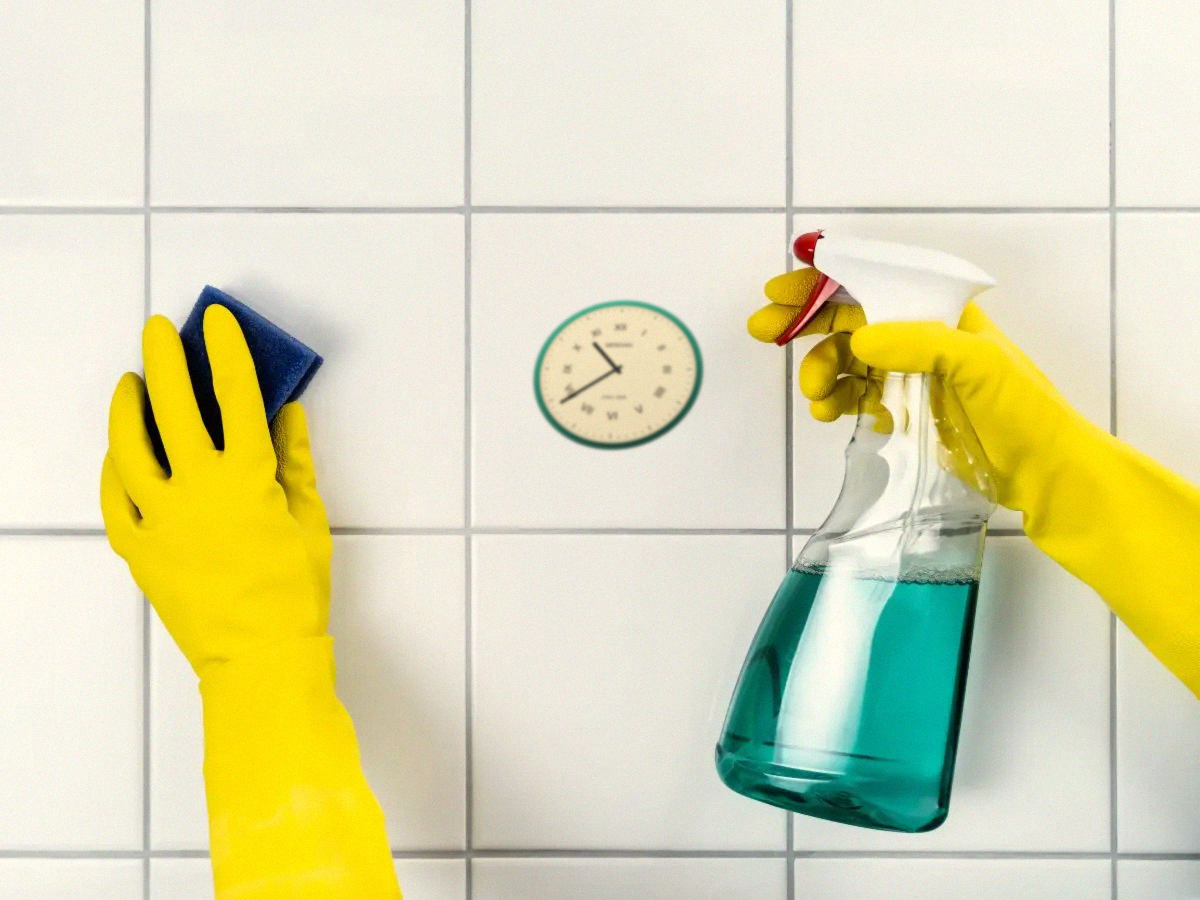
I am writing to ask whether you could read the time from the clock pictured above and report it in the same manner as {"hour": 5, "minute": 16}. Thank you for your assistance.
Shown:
{"hour": 10, "minute": 39}
